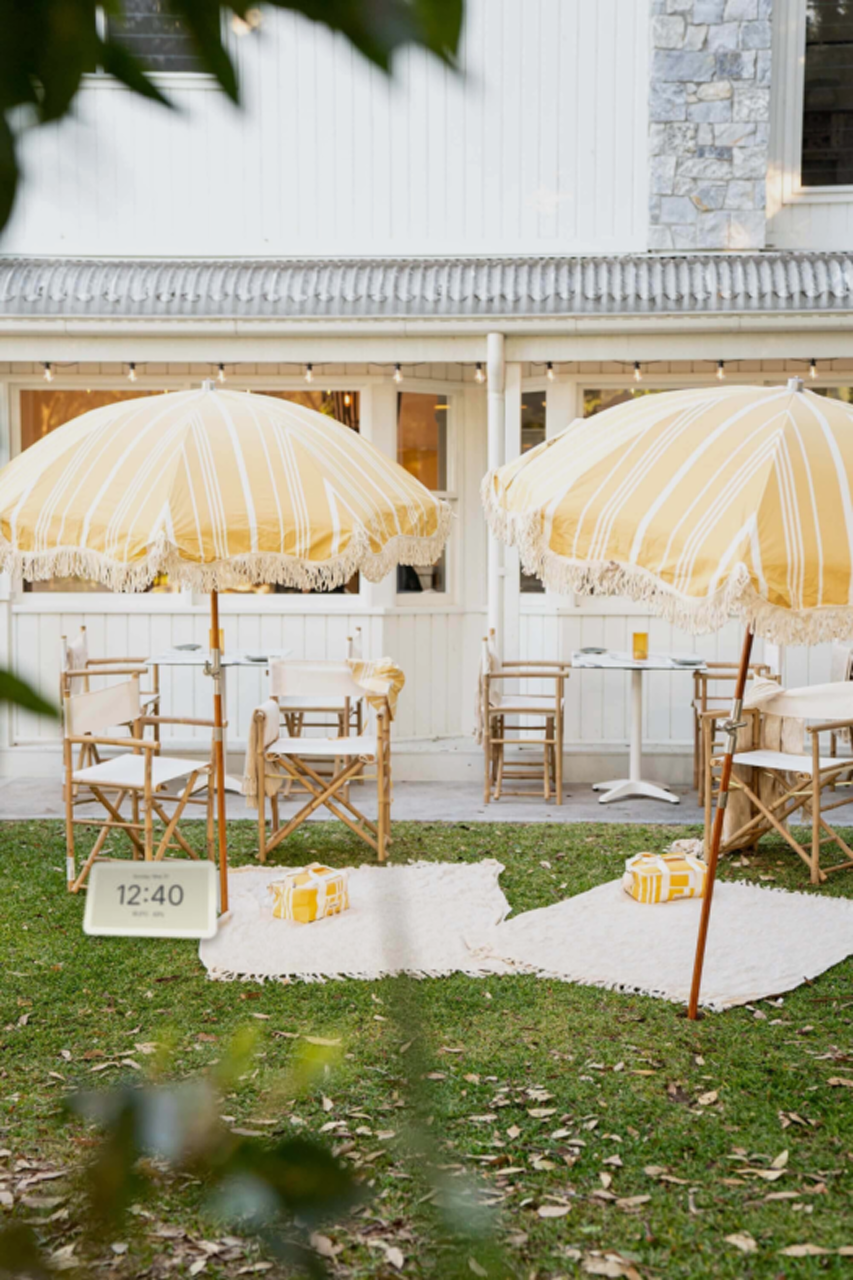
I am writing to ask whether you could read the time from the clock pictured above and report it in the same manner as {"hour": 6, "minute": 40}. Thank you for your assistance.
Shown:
{"hour": 12, "minute": 40}
